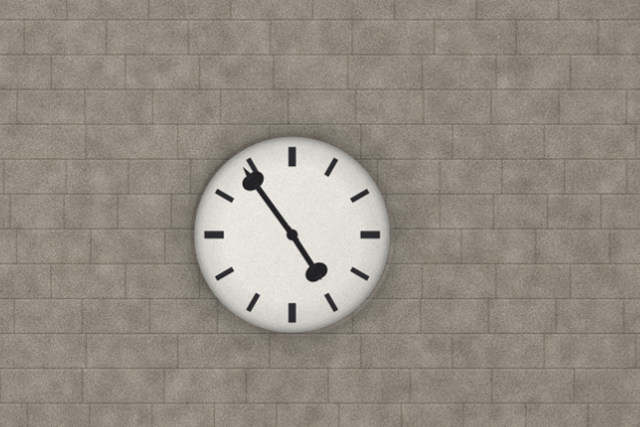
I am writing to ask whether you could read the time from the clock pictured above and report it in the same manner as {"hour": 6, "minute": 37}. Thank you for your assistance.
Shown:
{"hour": 4, "minute": 54}
